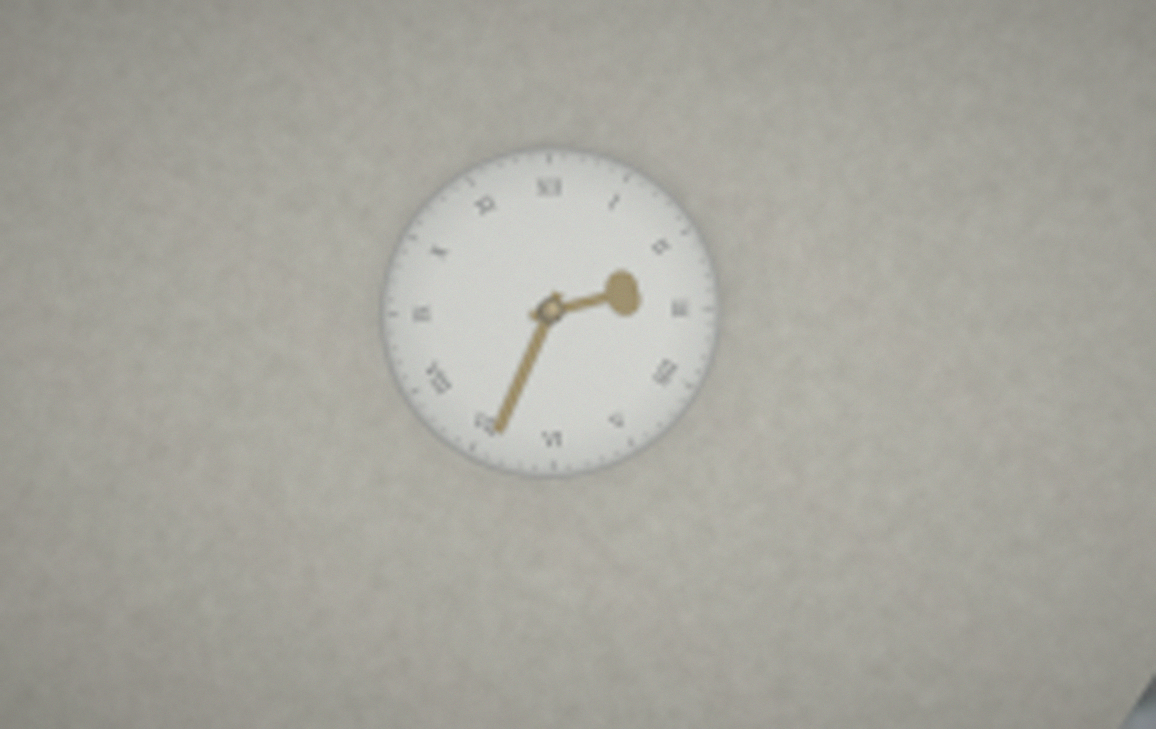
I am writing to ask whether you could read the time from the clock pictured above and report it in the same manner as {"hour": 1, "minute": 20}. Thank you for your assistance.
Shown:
{"hour": 2, "minute": 34}
